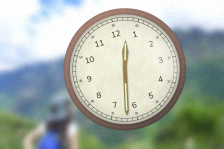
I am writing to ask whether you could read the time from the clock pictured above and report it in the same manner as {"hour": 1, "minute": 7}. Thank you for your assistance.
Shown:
{"hour": 12, "minute": 32}
